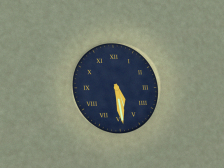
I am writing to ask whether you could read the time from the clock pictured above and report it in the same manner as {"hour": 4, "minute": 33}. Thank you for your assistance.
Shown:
{"hour": 5, "minute": 29}
